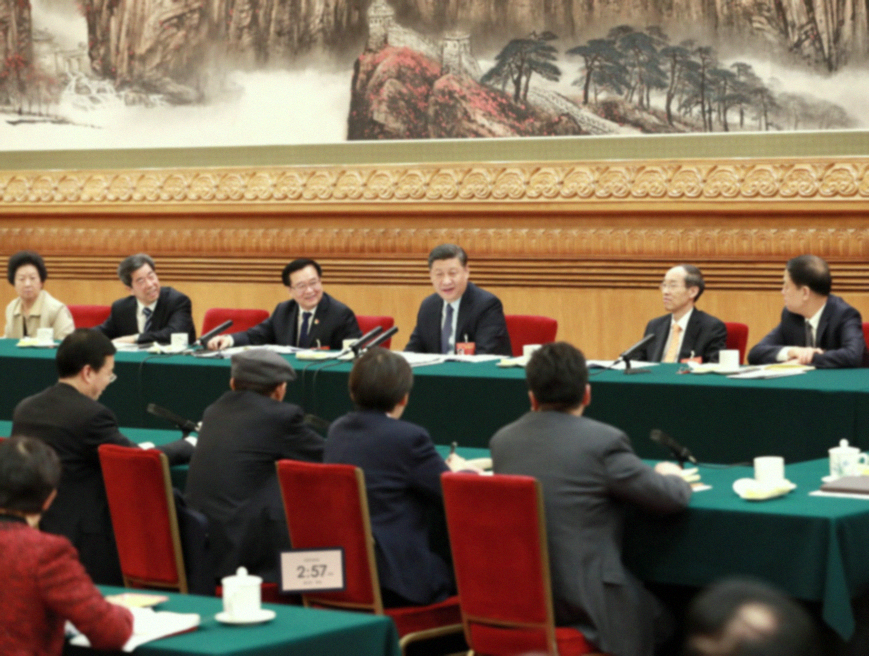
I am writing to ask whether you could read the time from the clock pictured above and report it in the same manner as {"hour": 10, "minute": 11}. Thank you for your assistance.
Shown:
{"hour": 2, "minute": 57}
